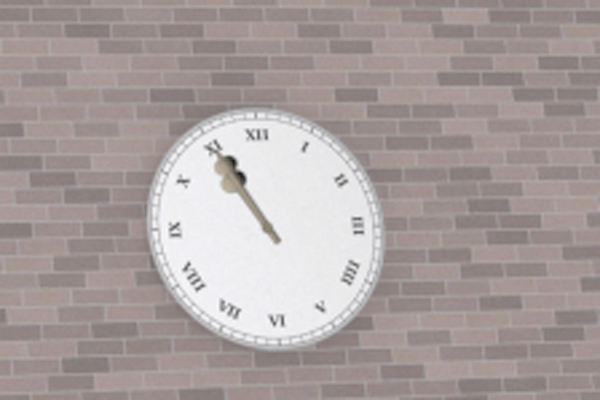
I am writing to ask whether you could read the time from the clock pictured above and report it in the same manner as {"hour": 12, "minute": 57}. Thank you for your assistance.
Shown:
{"hour": 10, "minute": 55}
